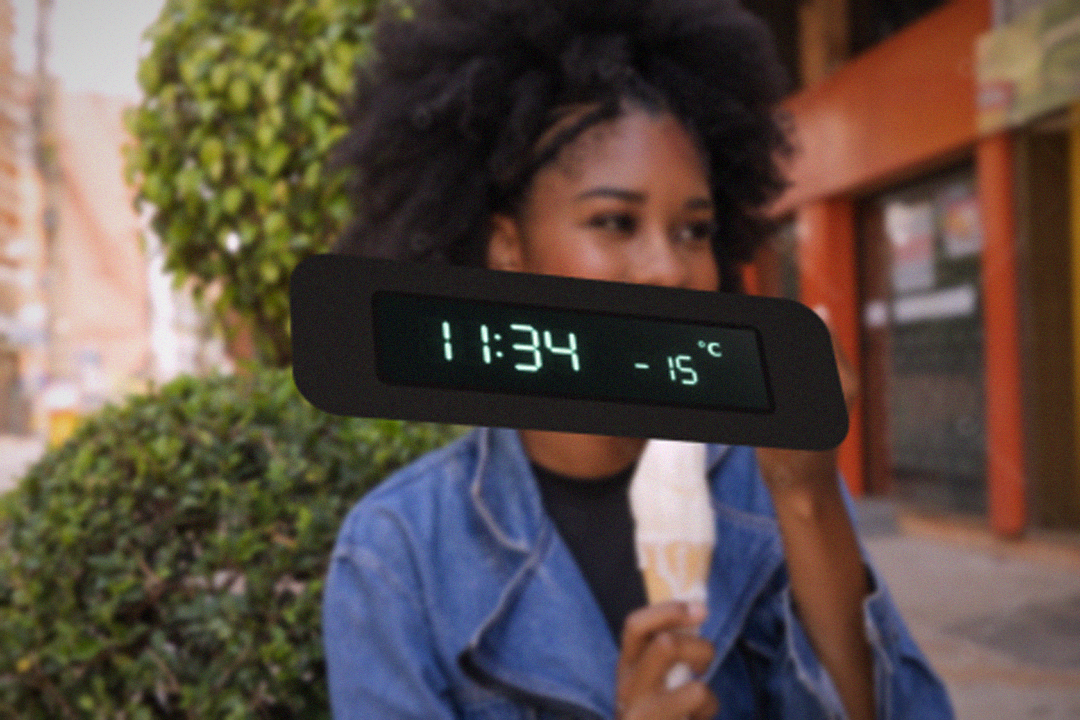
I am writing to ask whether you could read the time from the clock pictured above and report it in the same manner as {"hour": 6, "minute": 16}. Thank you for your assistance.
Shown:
{"hour": 11, "minute": 34}
